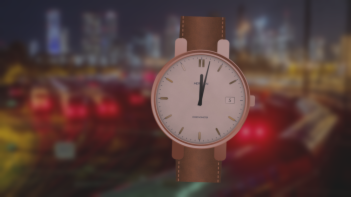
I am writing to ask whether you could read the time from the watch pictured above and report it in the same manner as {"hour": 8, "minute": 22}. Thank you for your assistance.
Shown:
{"hour": 12, "minute": 2}
